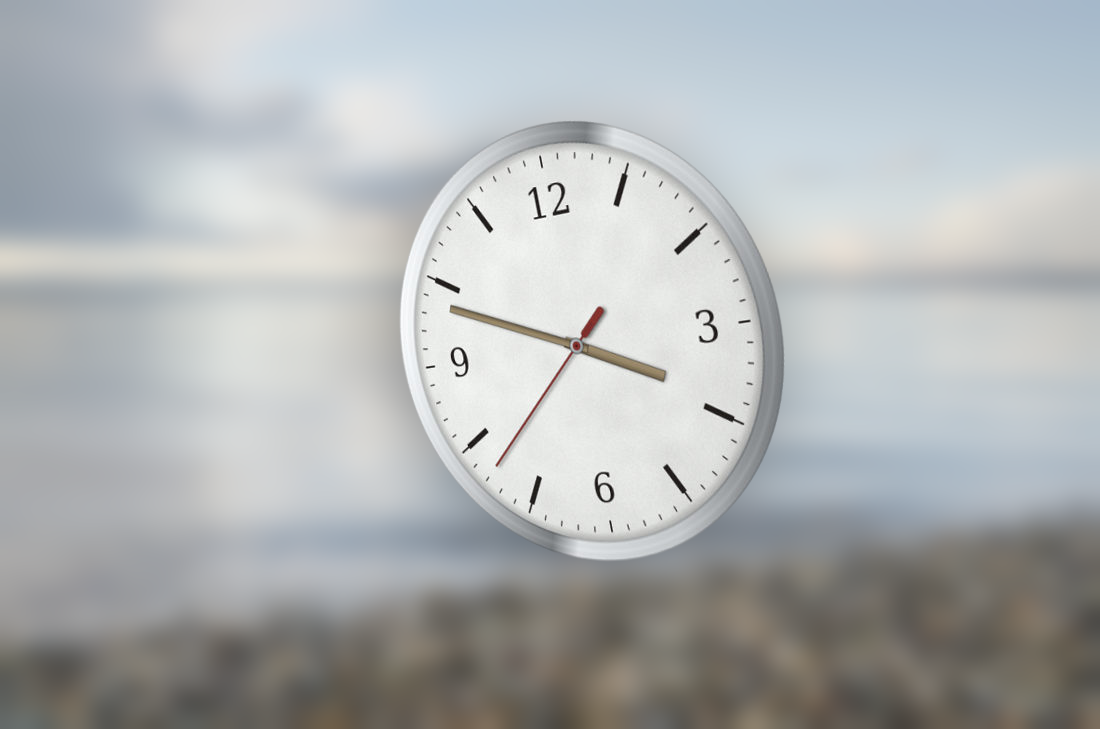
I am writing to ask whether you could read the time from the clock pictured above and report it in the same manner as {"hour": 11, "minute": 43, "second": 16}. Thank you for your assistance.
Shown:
{"hour": 3, "minute": 48, "second": 38}
